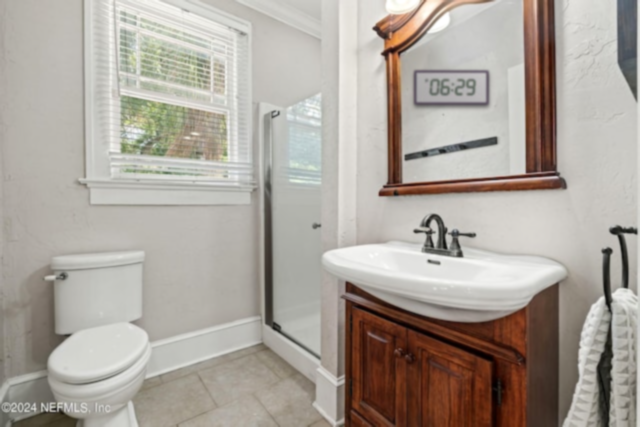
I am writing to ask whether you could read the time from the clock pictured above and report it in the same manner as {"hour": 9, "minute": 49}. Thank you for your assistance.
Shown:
{"hour": 6, "minute": 29}
